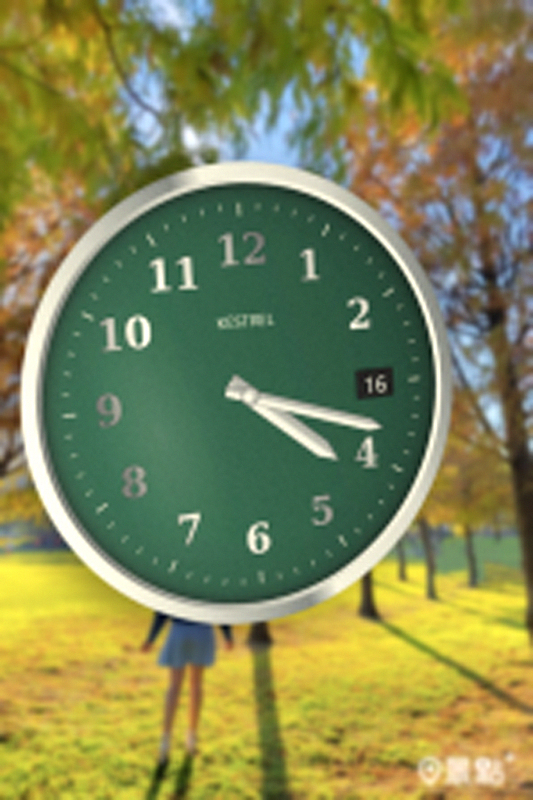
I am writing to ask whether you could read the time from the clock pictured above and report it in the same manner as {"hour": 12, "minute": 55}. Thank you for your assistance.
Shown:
{"hour": 4, "minute": 18}
